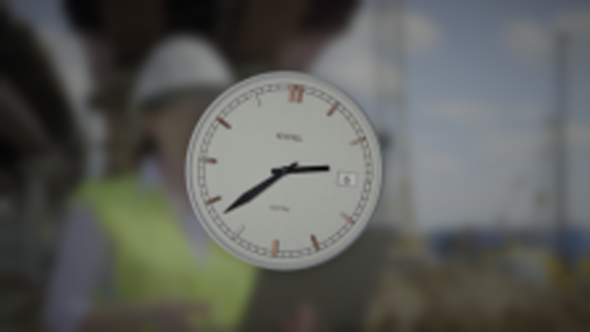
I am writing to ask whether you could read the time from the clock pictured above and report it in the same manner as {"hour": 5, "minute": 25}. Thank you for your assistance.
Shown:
{"hour": 2, "minute": 38}
